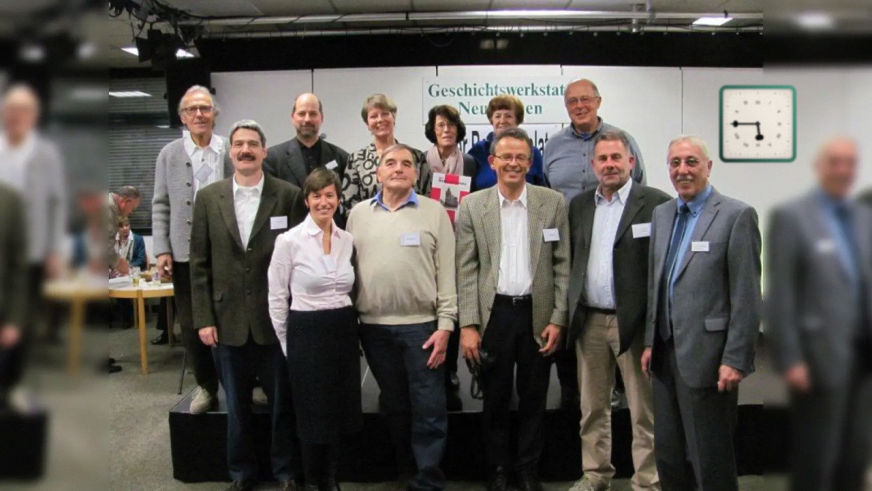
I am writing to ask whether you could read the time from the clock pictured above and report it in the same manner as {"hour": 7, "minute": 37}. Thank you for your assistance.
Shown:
{"hour": 5, "minute": 45}
